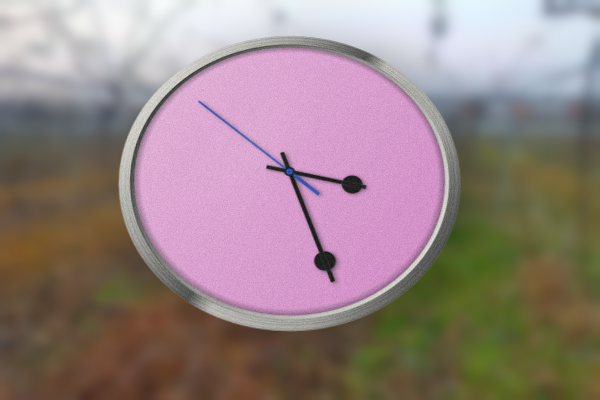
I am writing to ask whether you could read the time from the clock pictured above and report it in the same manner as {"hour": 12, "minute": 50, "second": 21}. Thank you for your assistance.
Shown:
{"hour": 3, "minute": 26, "second": 52}
